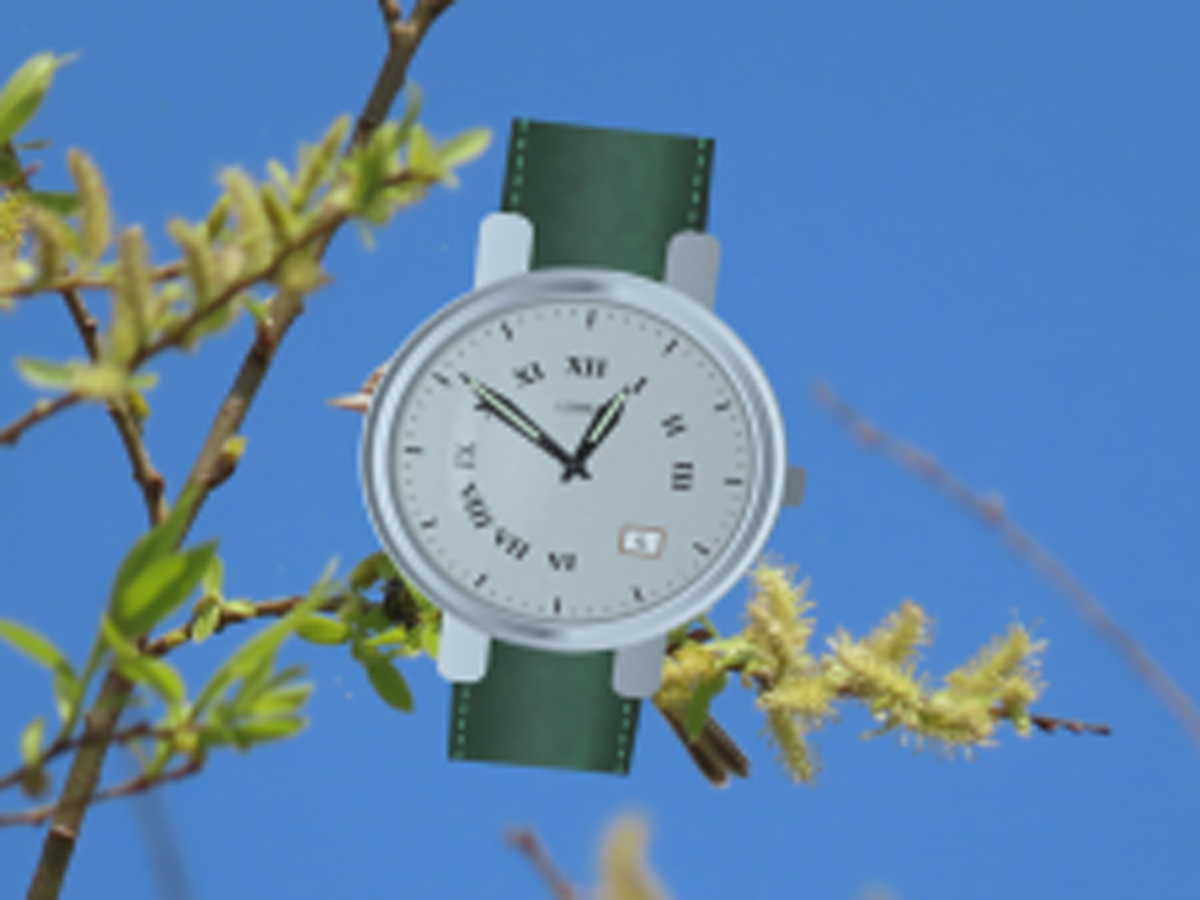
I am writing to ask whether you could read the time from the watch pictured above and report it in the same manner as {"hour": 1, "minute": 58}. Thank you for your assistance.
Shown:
{"hour": 12, "minute": 51}
